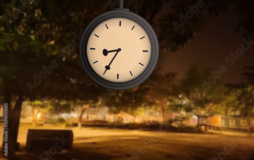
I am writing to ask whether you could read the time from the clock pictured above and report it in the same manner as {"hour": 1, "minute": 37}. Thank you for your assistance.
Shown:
{"hour": 8, "minute": 35}
